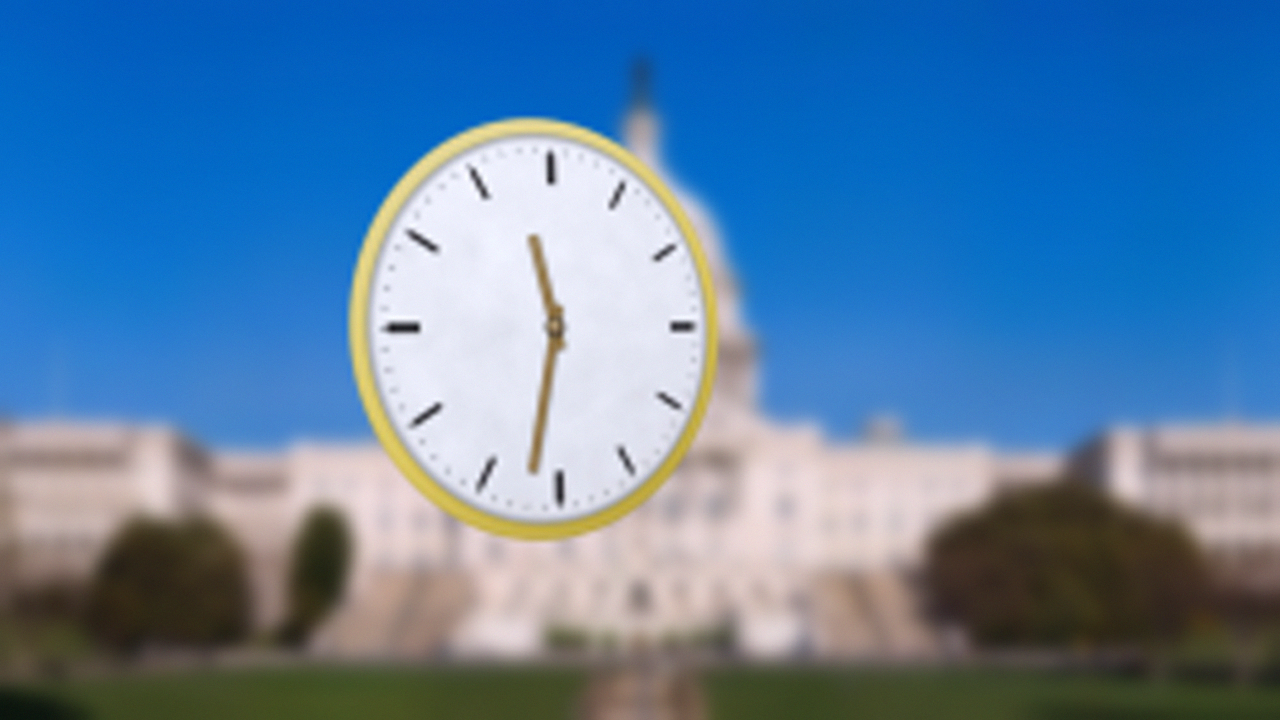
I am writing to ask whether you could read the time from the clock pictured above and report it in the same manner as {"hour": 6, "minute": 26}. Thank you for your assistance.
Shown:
{"hour": 11, "minute": 32}
